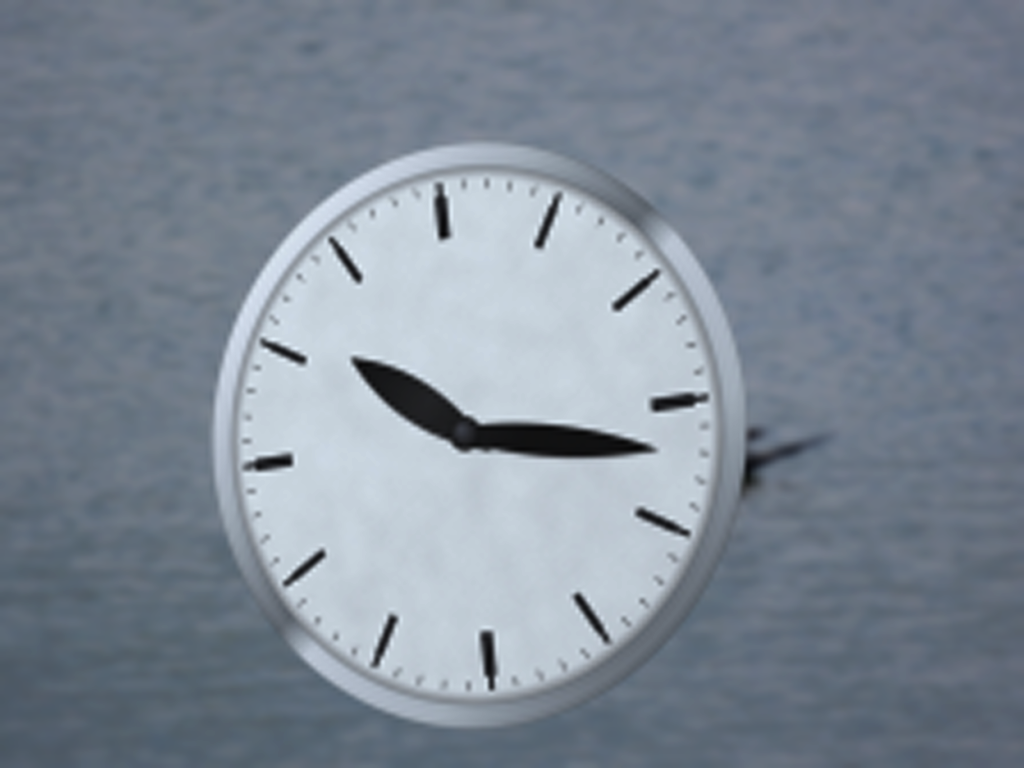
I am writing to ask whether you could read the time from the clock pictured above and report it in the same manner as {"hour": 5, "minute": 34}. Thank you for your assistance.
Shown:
{"hour": 10, "minute": 17}
